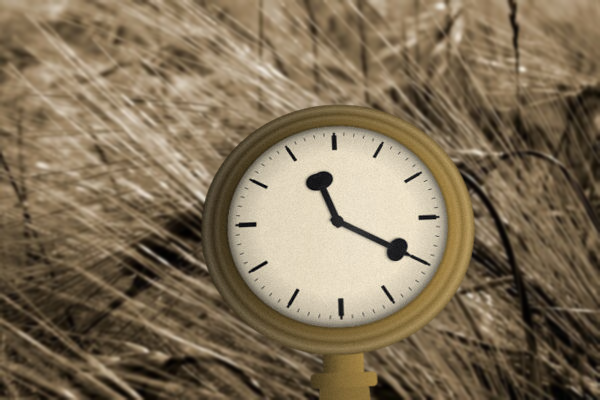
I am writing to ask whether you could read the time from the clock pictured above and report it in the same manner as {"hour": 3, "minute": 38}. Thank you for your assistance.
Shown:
{"hour": 11, "minute": 20}
